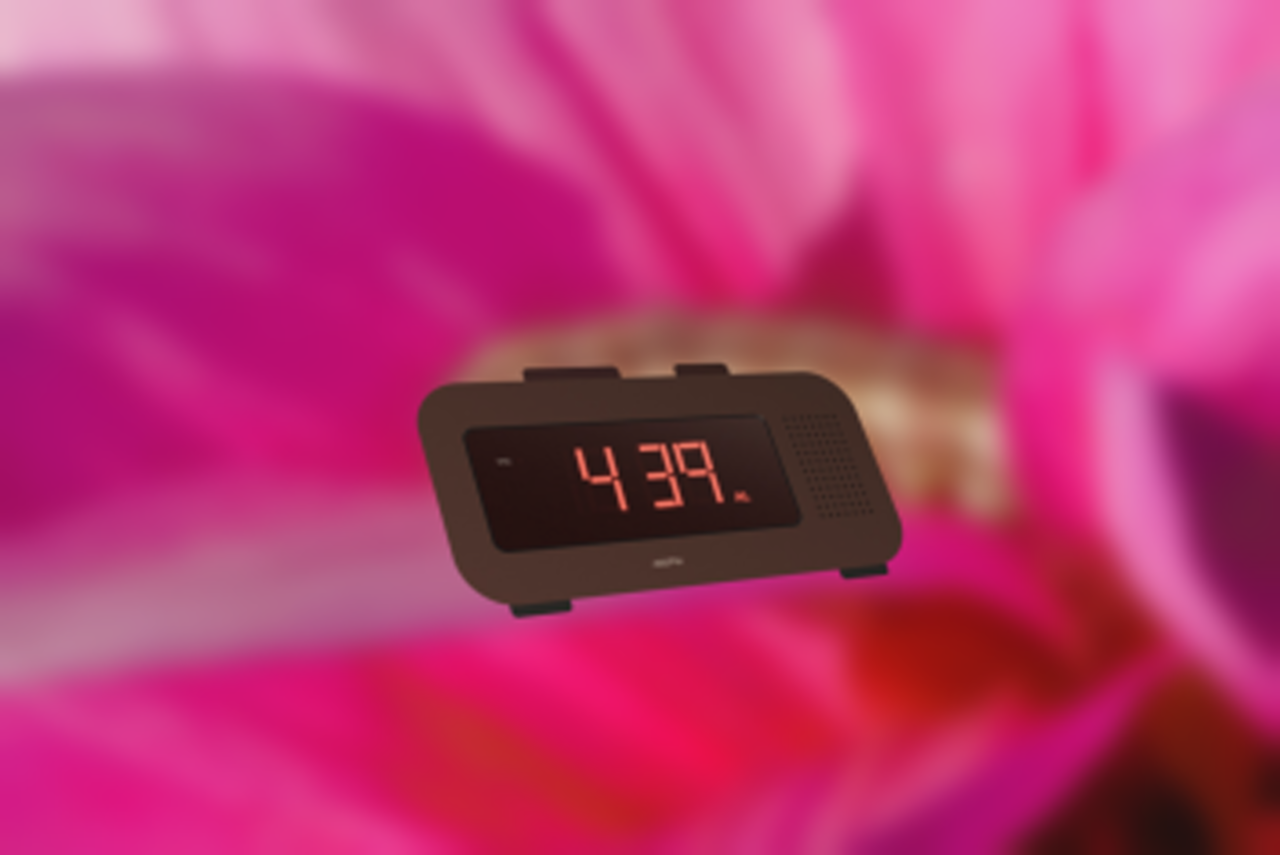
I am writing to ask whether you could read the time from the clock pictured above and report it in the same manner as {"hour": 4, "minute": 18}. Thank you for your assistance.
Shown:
{"hour": 4, "minute": 39}
